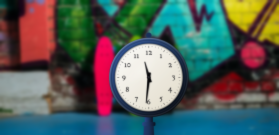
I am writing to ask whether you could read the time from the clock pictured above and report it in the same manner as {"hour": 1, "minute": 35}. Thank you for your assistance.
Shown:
{"hour": 11, "minute": 31}
